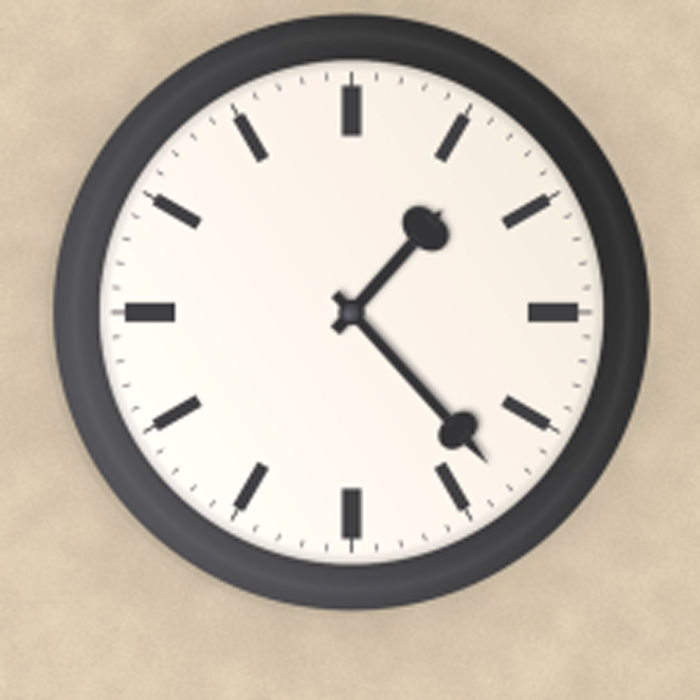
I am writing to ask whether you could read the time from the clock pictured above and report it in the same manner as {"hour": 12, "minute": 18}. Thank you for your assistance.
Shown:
{"hour": 1, "minute": 23}
